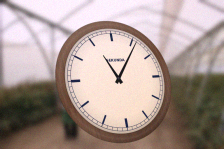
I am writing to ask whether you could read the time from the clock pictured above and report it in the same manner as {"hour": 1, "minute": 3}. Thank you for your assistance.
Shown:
{"hour": 11, "minute": 6}
